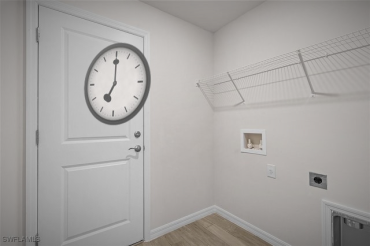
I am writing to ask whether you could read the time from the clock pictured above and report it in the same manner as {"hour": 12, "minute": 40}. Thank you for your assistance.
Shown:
{"hour": 7, "minute": 0}
